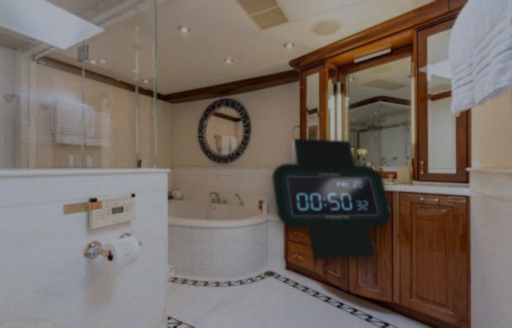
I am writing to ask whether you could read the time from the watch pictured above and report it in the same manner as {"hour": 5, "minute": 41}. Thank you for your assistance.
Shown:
{"hour": 0, "minute": 50}
